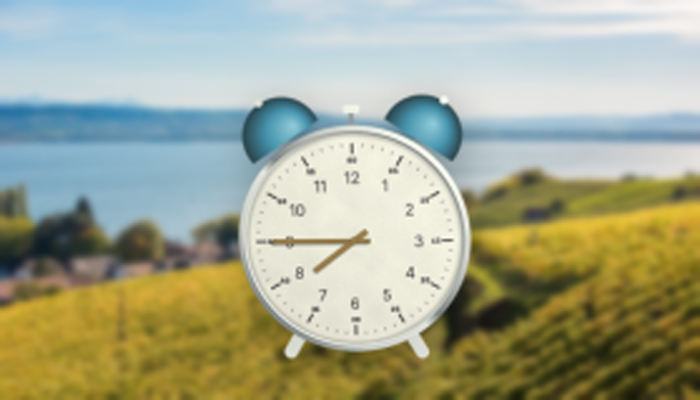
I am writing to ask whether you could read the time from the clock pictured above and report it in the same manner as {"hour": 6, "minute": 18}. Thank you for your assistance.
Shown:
{"hour": 7, "minute": 45}
